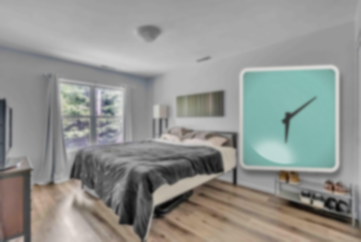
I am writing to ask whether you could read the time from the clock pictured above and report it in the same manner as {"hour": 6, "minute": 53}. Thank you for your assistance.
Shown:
{"hour": 6, "minute": 9}
